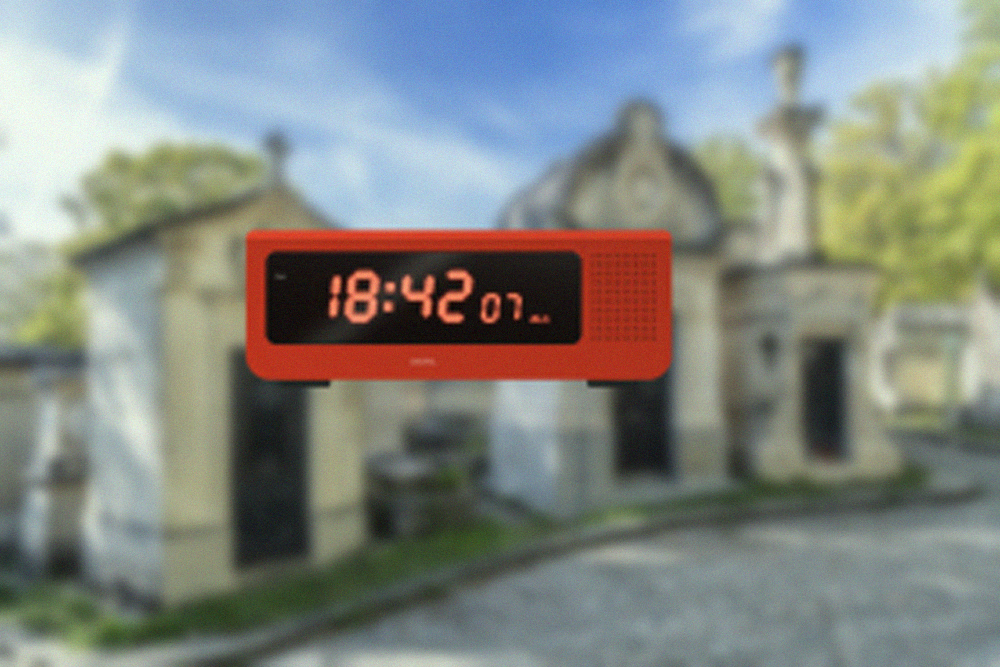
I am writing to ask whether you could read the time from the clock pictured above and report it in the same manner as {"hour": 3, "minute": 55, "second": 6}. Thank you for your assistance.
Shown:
{"hour": 18, "minute": 42, "second": 7}
